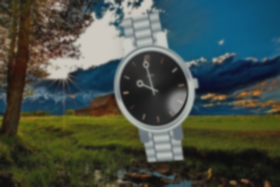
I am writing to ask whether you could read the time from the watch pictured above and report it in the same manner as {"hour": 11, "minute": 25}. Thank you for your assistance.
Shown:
{"hour": 9, "minute": 59}
